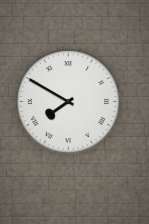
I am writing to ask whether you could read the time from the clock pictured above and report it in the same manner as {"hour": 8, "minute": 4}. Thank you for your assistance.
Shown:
{"hour": 7, "minute": 50}
